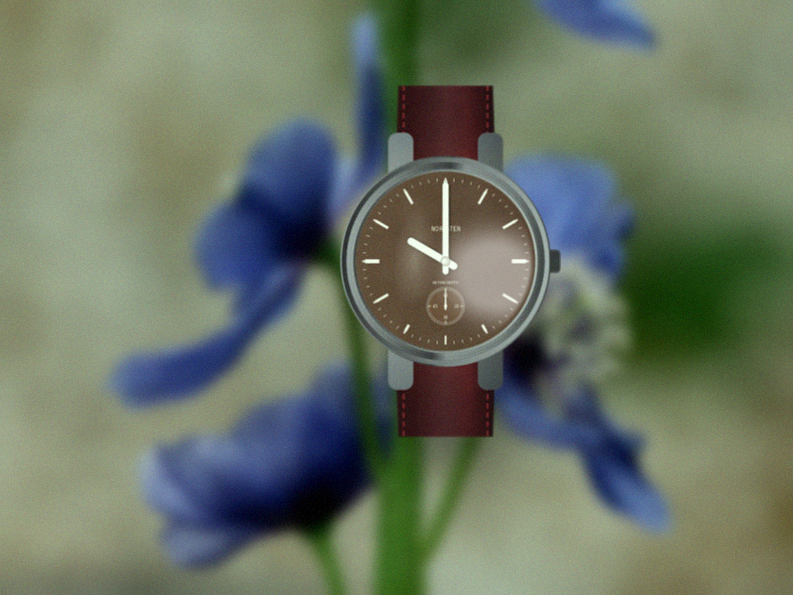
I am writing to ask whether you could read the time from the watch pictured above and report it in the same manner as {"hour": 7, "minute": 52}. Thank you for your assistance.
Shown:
{"hour": 10, "minute": 0}
